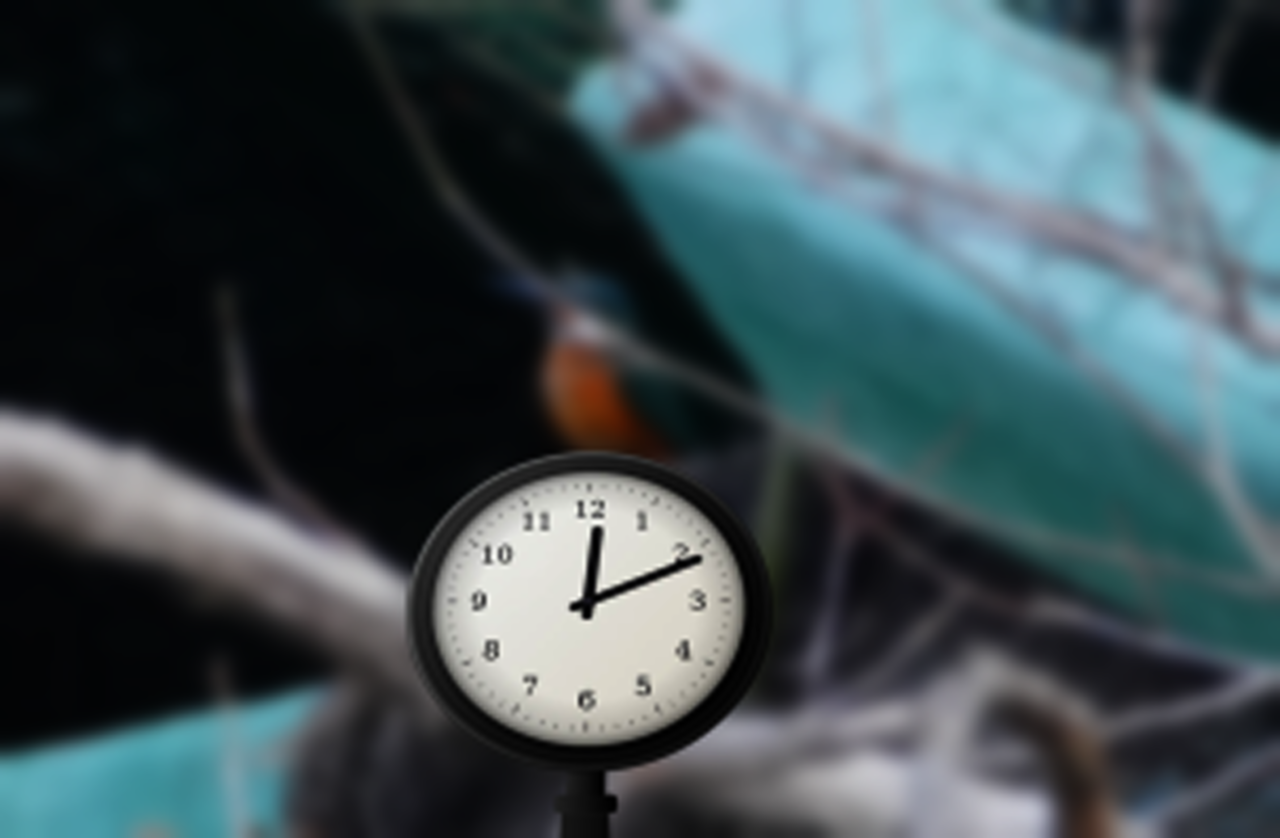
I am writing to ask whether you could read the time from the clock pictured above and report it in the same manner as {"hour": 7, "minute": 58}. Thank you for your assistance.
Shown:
{"hour": 12, "minute": 11}
